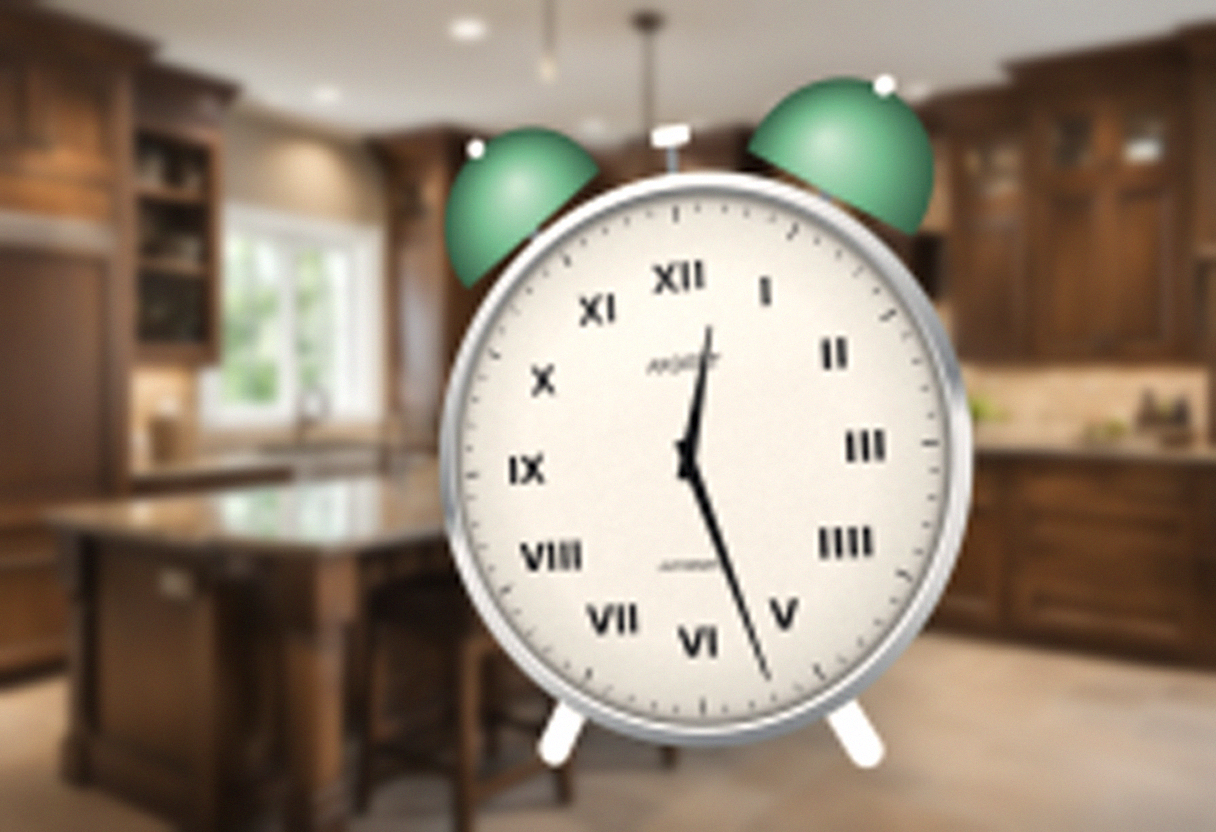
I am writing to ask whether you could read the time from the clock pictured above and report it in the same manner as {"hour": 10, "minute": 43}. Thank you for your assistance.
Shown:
{"hour": 12, "minute": 27}
